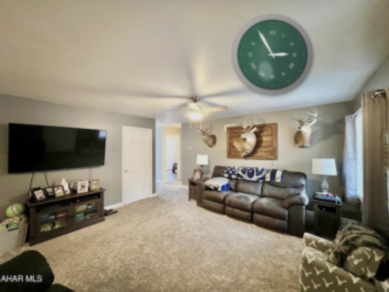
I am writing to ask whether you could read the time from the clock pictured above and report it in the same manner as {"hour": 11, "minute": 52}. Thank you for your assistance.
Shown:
{"hour": 2, "minute": 55}
